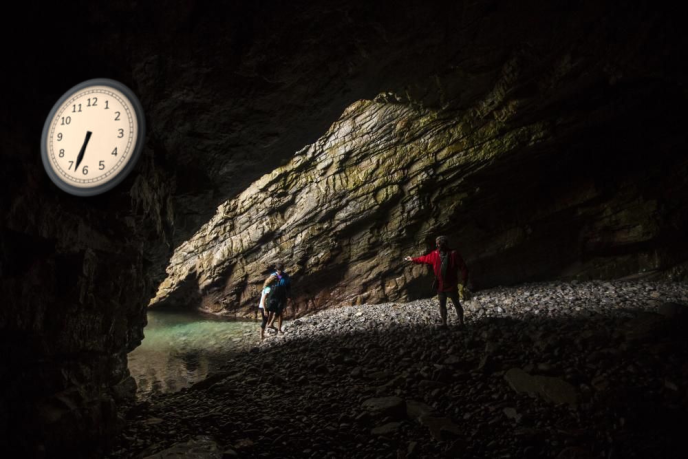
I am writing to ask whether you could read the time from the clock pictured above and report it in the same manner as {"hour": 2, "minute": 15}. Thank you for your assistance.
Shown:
{"hour": 6, "minute": 33}
